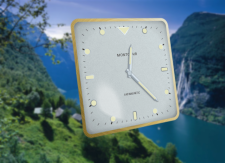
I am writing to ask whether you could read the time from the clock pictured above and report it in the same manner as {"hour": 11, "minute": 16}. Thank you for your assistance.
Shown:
{"hour": 12, "minute": 23}
